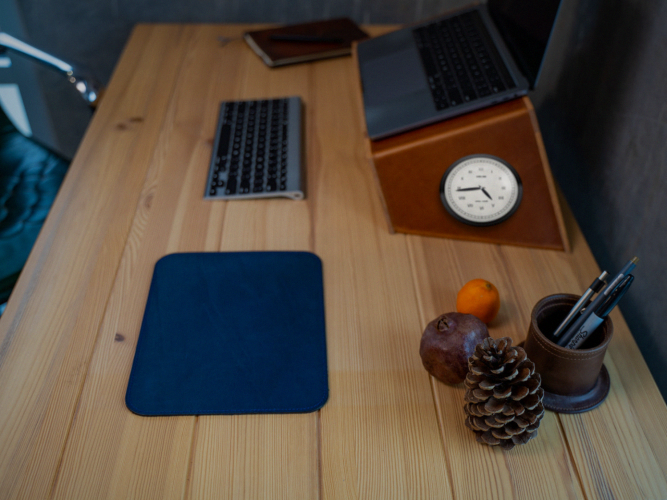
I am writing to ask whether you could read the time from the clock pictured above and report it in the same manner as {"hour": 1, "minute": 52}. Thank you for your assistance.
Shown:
{"hour": 4, "minute": 44}
